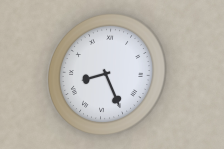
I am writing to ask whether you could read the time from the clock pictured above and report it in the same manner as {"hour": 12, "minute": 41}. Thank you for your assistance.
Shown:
{"hour": 8, "minute": 25}
